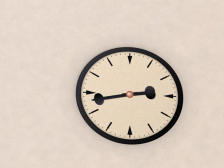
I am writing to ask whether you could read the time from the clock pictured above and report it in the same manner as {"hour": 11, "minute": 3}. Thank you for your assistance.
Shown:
{"hour": 2, "minute": 43}
